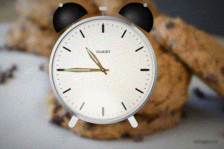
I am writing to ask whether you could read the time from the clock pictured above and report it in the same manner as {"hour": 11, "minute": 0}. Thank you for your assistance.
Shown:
{"hour": 10, "minute": 45}
